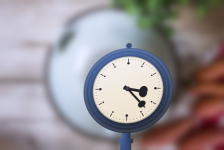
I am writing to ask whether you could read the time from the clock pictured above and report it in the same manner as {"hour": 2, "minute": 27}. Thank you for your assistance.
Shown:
{"hour": 3, "minute": 23}
